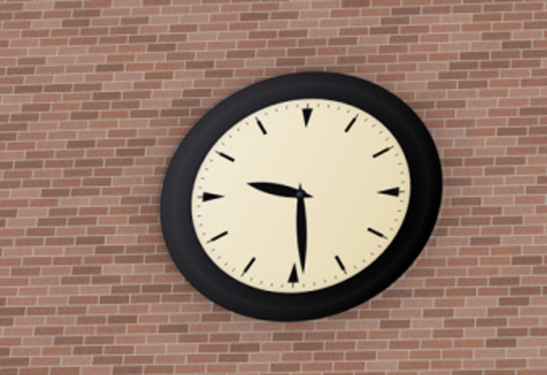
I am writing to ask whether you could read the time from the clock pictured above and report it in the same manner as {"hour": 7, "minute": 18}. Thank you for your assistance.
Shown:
{"hour": 9, "minute": 29}
